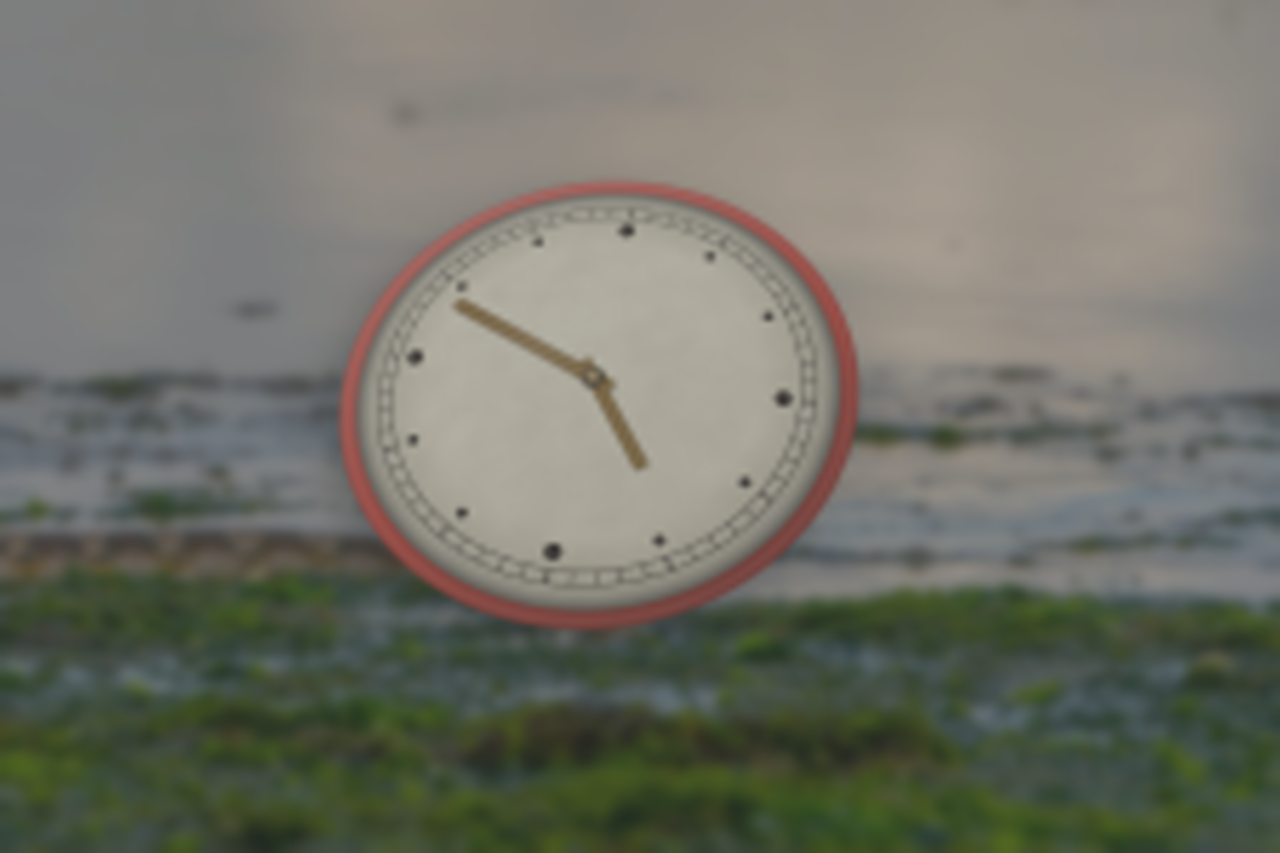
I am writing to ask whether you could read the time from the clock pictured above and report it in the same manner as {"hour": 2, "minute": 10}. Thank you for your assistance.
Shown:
{"hour": 4, "minute": 49}
